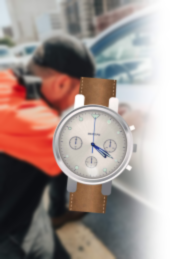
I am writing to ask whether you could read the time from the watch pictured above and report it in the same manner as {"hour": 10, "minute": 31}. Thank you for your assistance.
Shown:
{"hour": 4, "minute": 20}
